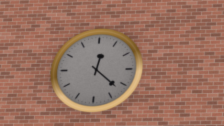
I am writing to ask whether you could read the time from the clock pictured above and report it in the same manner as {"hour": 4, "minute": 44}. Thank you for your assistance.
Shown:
{"hour": 12, "minute": 22}
